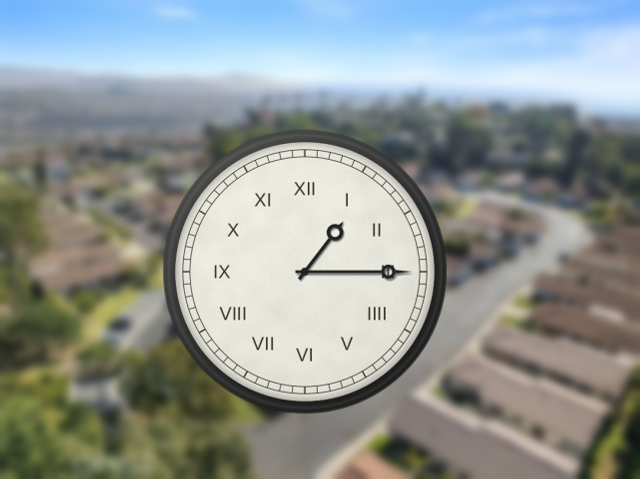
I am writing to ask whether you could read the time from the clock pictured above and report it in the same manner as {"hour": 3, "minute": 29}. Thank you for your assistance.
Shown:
{"hour": 1, "minute": 15}
